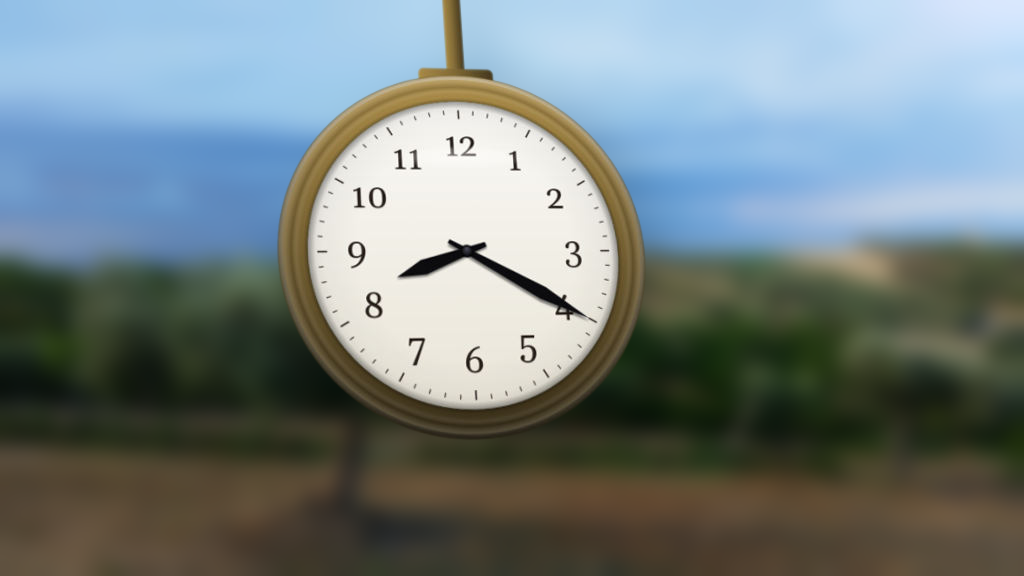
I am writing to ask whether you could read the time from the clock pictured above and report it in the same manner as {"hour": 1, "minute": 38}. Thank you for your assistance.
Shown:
{"hour": 8, "minute": 20}
